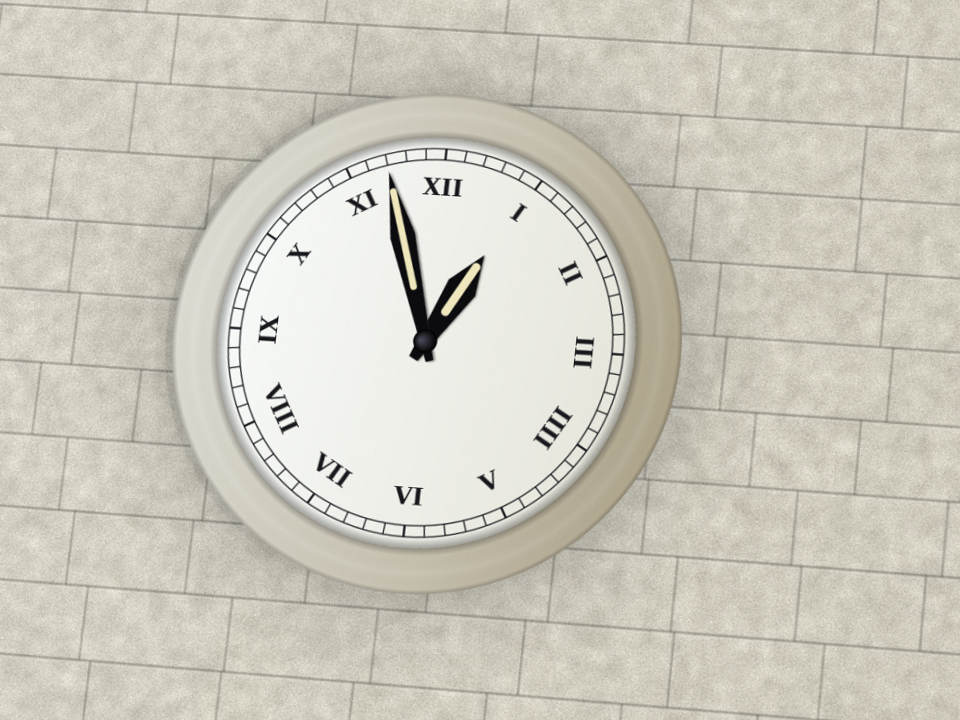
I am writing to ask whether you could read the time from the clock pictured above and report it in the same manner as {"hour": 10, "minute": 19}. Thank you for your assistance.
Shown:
{"hour": 12, "minute": 57}
